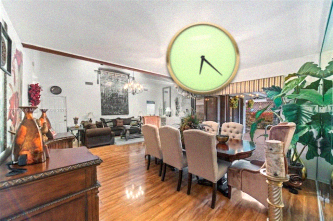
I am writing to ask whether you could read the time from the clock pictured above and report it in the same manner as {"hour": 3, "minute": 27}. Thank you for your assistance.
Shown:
{"hour": 6, "minute": 22}
